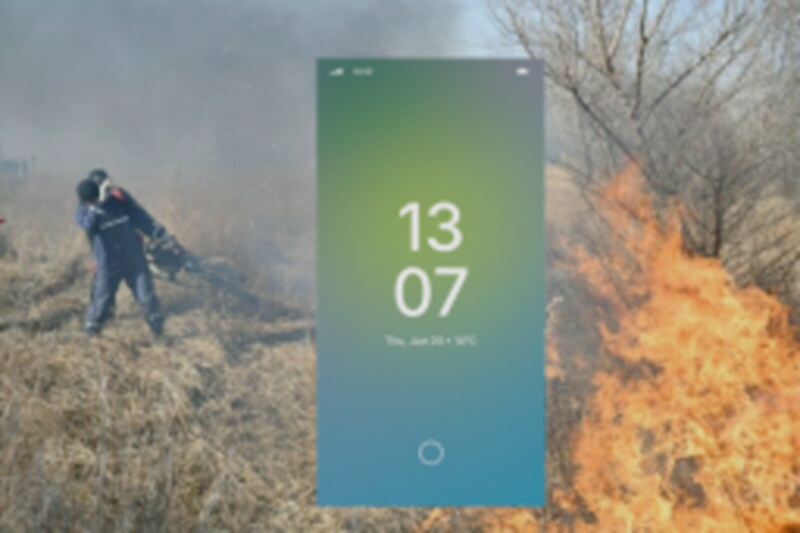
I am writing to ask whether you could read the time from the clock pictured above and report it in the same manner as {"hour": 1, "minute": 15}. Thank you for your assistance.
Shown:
{"hour": 13, "minute": 7}
